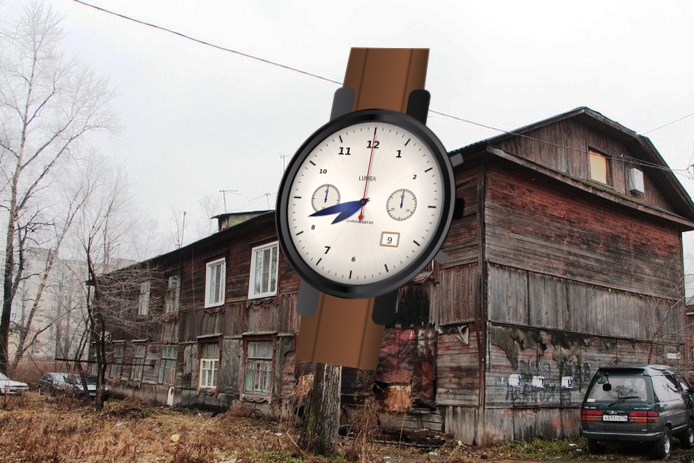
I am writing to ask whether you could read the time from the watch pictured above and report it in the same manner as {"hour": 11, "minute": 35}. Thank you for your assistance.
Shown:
{"hour": 7, "minute": 42}
